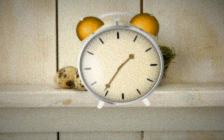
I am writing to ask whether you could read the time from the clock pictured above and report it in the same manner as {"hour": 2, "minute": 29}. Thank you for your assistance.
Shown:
{"hour": 1, "minute": 36}
